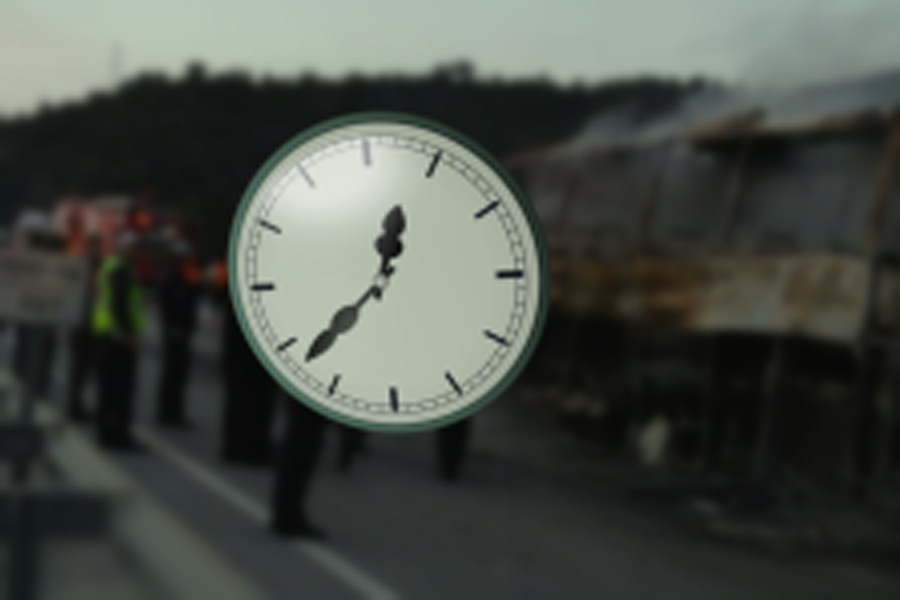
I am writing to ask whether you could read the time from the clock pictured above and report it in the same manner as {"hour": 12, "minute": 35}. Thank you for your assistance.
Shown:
{"hour": 12, "minute": 38}
